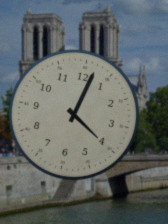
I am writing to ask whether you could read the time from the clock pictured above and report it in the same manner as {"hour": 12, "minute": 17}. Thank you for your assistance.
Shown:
{"hour": 4, "minute": 2}
